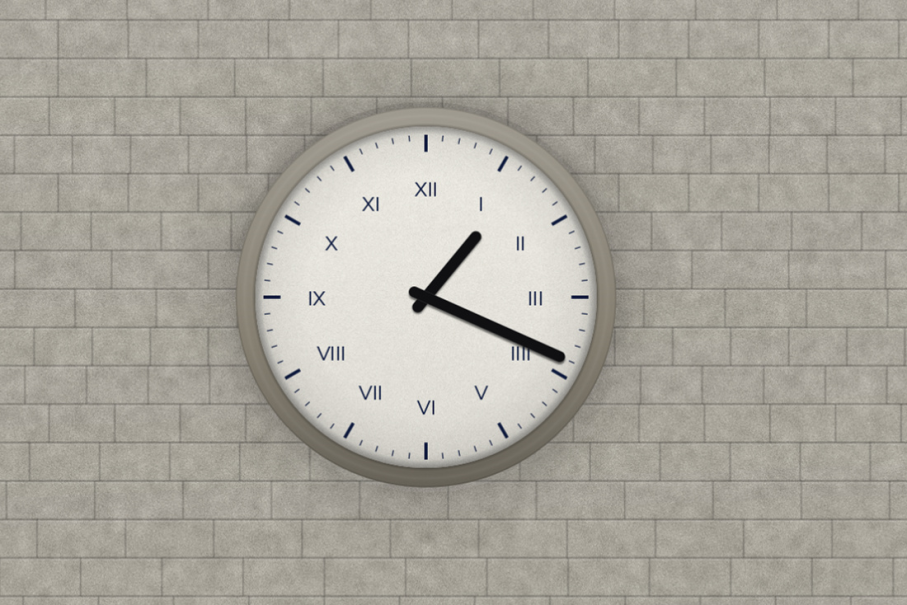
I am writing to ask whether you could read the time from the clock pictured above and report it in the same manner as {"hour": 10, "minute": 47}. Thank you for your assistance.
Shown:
{"hour": 1, "minute": 19}
